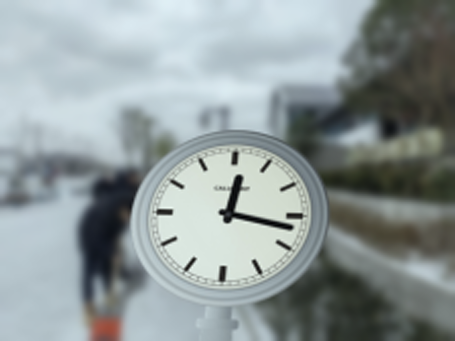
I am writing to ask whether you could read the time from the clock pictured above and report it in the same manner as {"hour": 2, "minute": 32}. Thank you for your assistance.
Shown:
{"hour": 12, "minute": 17}
